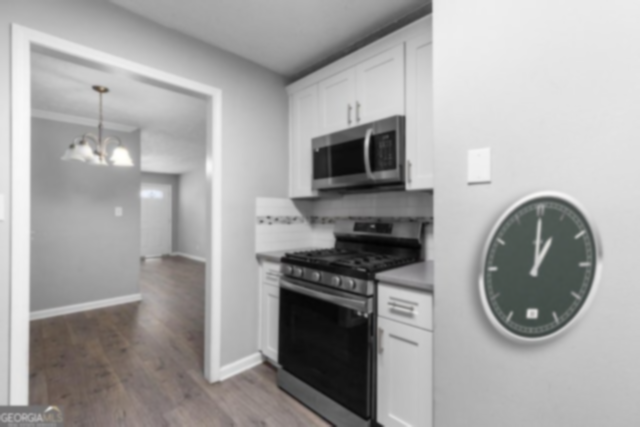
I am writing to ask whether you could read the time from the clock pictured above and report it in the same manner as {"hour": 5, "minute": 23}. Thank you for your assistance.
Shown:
{"hour": 1, "minute": 0}
